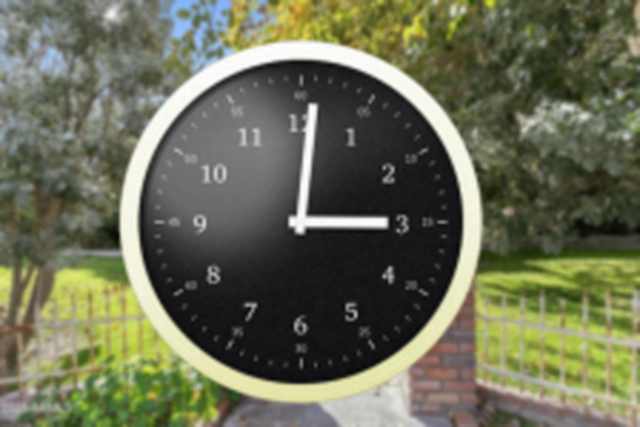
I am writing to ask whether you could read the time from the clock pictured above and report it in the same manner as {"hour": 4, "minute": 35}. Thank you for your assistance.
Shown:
{"hour": 3, "minute": 1}
